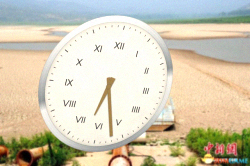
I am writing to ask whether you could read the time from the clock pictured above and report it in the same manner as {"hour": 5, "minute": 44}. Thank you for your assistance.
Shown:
{"hour": 6, "minute": 27}
